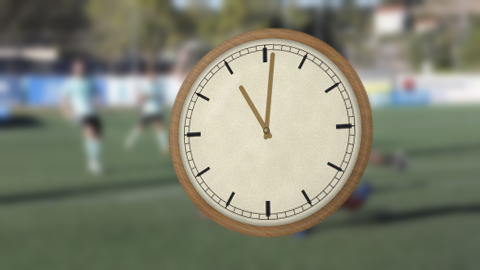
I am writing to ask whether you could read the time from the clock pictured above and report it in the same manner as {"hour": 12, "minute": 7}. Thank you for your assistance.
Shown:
{"hour": 11, "minute": 1}
